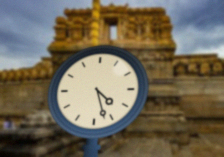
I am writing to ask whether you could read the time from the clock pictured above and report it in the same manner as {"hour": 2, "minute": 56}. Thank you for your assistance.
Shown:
{"hour": 4, "minute": 27}
